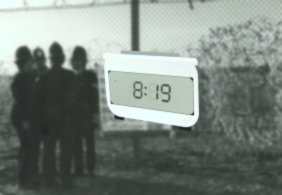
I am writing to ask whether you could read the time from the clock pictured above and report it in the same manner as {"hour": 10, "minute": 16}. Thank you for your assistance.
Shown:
{"hour": 8, "minute": 19}
